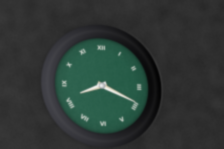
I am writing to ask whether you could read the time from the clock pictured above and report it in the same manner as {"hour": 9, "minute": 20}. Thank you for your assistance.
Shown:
{"hour": 8, "minute": 19}
